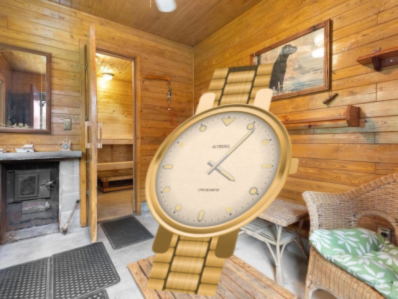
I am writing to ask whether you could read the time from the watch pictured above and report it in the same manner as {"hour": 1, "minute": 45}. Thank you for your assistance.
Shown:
{"hour": 4, "minute": 6}
